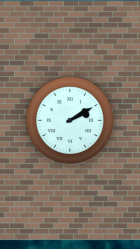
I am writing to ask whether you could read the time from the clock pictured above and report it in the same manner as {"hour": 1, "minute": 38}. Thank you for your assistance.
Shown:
{"hour": 2, "minute": 10}
